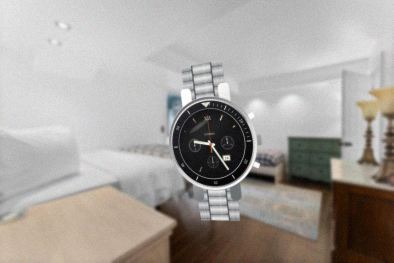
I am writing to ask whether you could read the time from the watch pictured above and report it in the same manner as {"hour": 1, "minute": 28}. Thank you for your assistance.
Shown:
{"hour": 9, "minute": 25}
